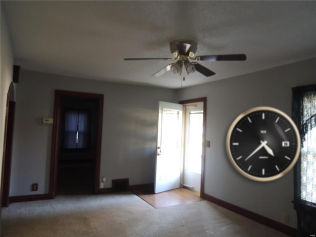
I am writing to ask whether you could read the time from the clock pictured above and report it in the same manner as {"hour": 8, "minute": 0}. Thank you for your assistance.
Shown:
{"hour": 4, "minute": 38}
